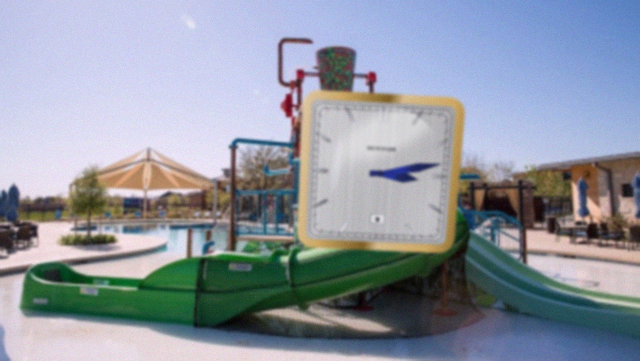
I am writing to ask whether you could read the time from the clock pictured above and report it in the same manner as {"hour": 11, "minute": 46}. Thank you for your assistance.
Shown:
{"hour": 3, "minute": 13}
